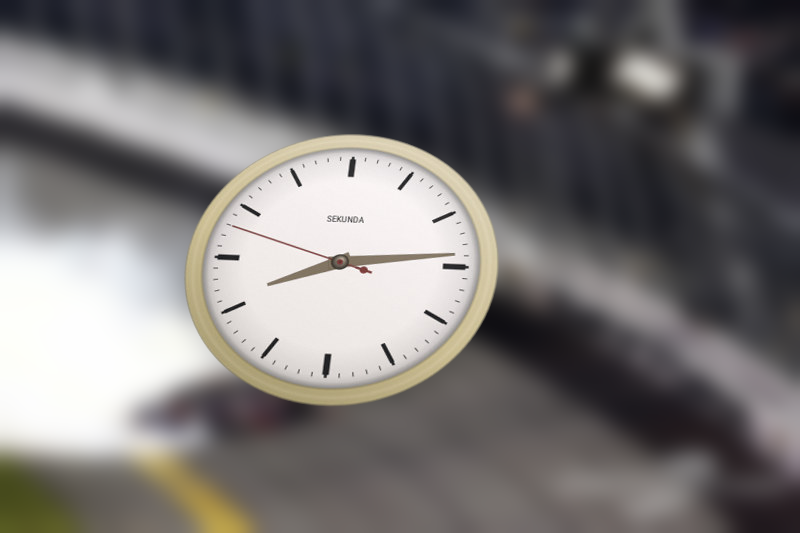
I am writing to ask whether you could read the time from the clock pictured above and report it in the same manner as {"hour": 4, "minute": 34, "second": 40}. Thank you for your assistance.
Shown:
{"hour": 8, "minute": 13, "second": 48}
